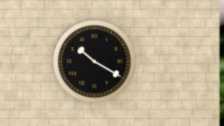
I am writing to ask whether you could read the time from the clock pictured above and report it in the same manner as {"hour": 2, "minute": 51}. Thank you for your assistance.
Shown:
{"hour": 10, "minute": 20}
